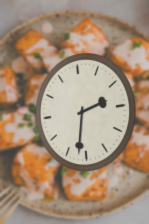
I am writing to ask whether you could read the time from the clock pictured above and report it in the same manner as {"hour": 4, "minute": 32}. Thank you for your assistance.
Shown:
{"hour": 2, "minute": 32}
